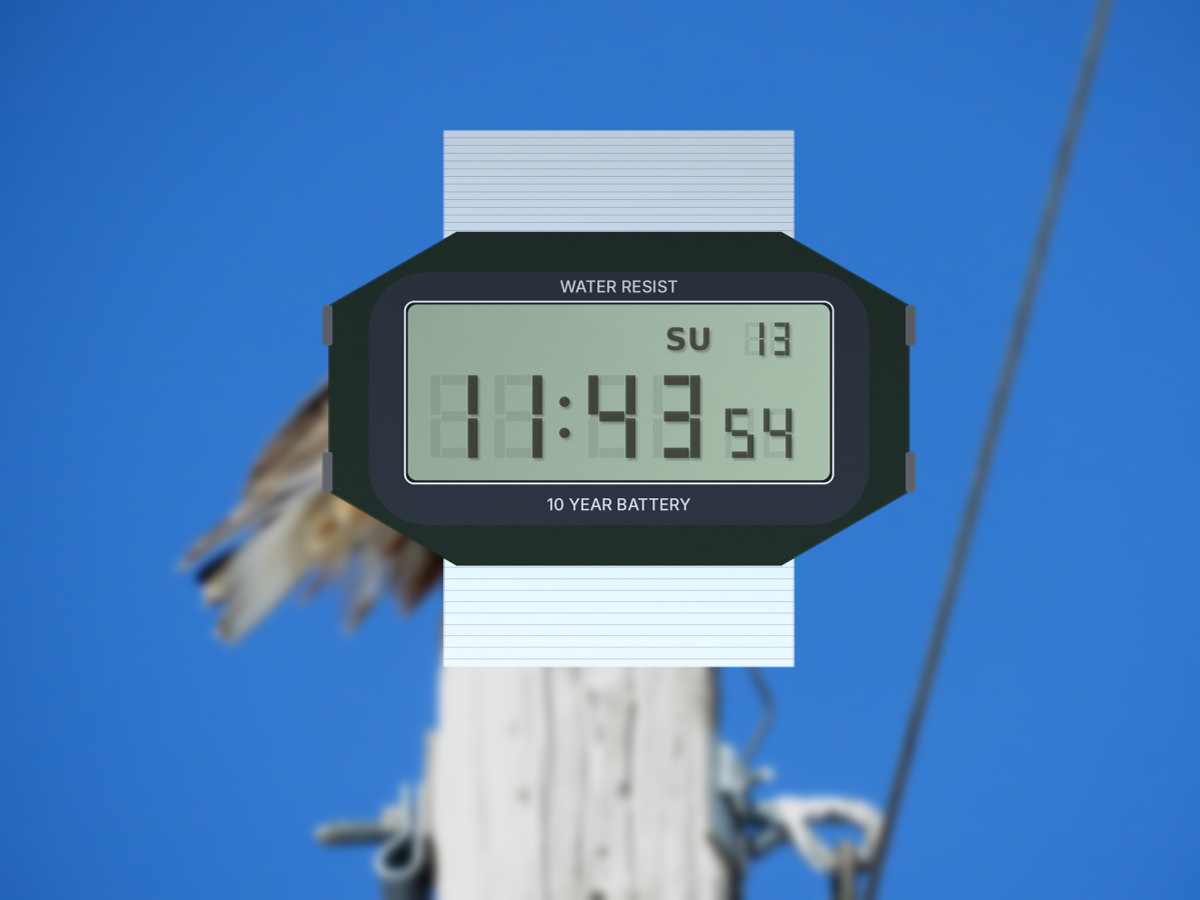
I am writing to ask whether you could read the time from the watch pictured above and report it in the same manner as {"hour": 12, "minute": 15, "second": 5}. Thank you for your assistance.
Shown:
{"hour": 11, "minute": 43, "second": 54}
